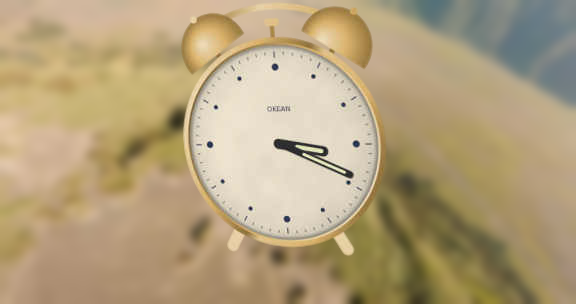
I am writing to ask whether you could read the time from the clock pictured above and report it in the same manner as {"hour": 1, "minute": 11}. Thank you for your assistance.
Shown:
{"hour": 3, "minute": 19}
